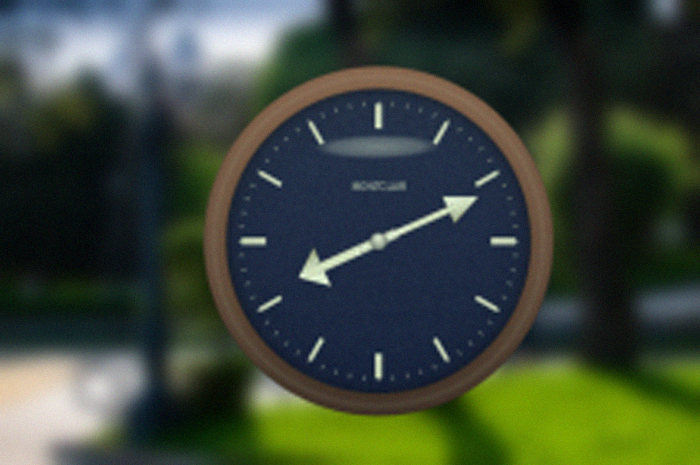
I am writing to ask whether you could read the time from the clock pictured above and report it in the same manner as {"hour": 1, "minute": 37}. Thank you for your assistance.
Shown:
{"hour": 8, "minute": 11}
